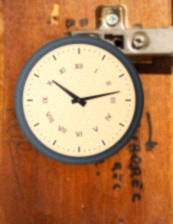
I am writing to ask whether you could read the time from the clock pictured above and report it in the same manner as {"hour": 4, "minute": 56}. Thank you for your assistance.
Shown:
{"hour": 10, "minute": 13}
